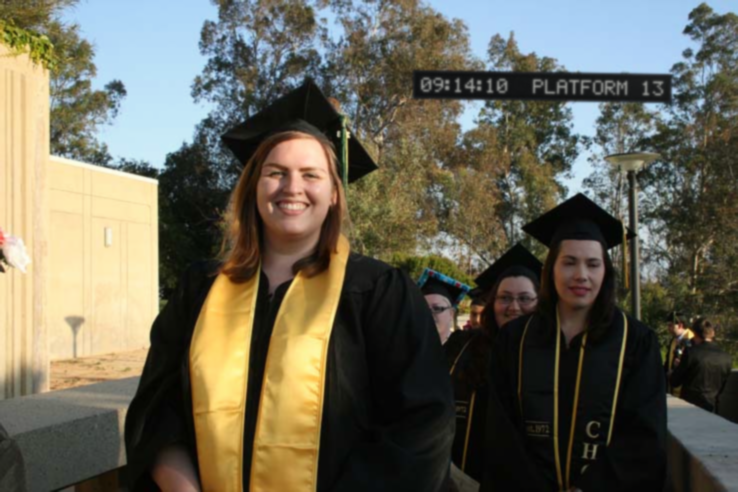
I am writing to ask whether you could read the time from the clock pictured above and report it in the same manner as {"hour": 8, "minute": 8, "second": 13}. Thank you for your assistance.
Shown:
{"hour": 9, "minute": 14, "second": 10}
